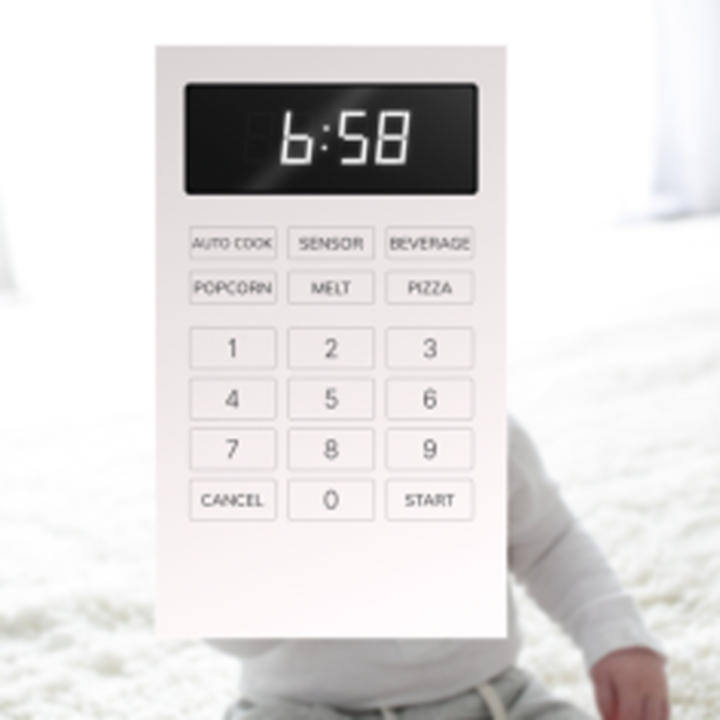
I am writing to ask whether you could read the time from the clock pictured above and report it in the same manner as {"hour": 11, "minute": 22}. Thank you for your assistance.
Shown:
{"hour": 6, "minute": 58}
